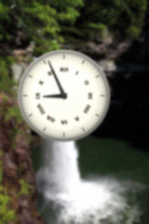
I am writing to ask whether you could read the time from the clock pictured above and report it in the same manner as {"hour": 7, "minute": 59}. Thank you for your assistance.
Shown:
{"hour": 8, "minute": 56}
